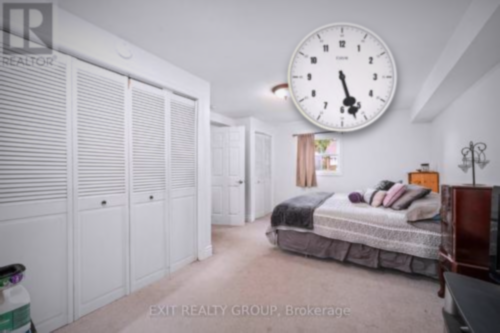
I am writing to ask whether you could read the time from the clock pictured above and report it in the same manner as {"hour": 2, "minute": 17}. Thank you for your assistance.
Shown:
{"hour": 5, "minute": 27}
